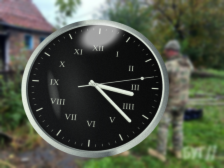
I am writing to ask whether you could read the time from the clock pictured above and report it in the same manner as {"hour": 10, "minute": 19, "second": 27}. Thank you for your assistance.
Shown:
{"hour": 3, "minute": 22, "second": 13}
